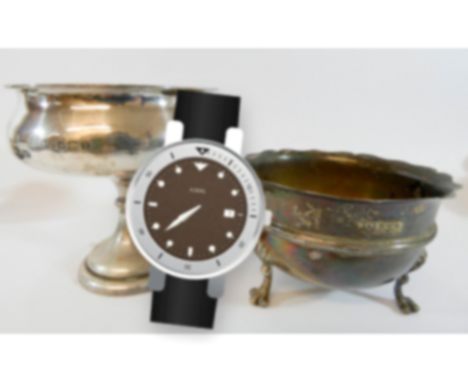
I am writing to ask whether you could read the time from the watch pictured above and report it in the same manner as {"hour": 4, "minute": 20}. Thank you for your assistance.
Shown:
{"hour": 7, "minute": 38}
